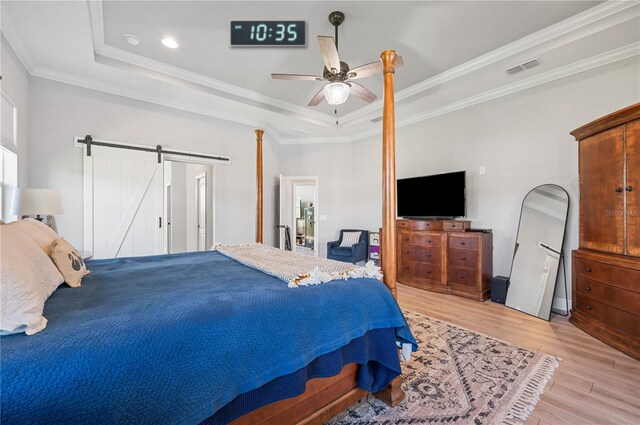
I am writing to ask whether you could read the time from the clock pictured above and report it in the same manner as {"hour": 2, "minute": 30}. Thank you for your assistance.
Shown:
{"hour": 10, "minute": 35}
